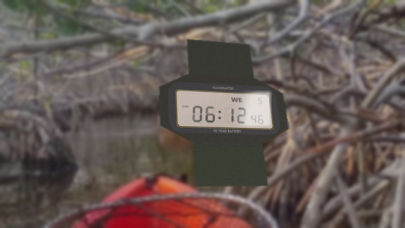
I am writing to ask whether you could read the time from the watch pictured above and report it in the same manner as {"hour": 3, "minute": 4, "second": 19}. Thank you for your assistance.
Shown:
{"hour": 6, "minute": 12, "second": 46}
